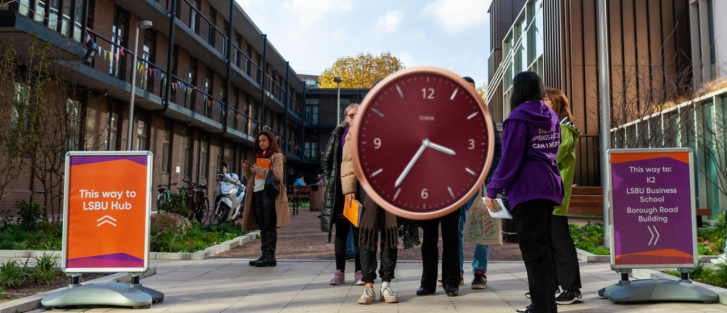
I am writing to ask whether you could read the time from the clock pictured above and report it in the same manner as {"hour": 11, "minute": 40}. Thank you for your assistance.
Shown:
{"hour": 3, "minute": 36}
